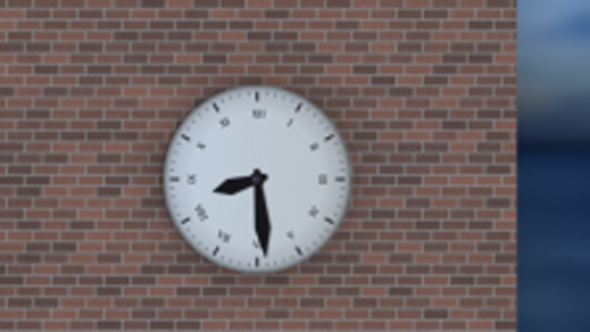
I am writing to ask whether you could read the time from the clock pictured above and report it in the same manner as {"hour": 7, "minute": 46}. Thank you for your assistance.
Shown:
{"hour": 8, "minute": 29}
